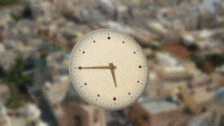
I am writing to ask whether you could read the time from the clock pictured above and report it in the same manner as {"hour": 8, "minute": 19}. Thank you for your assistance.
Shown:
{"hour": 5, "minute": 45}
